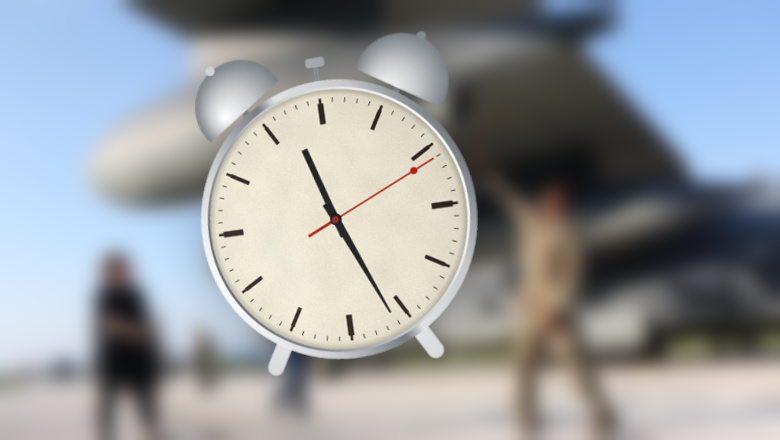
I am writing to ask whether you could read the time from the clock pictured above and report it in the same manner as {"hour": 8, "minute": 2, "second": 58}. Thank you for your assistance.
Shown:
{"hour": 11, "minute": 26, "second": 11}
